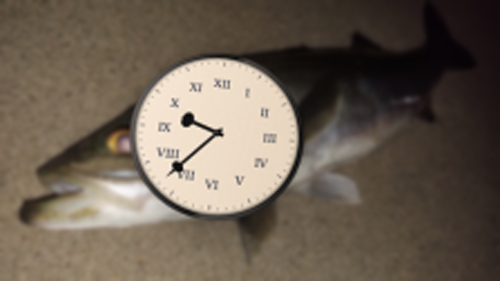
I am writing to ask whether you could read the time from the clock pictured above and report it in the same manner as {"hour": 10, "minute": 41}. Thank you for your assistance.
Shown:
{"hour": 9, "minute": 37}
